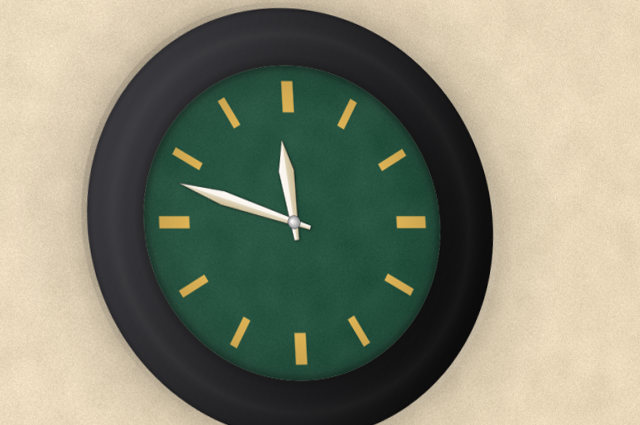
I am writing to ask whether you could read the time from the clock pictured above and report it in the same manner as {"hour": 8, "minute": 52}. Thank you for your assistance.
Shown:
{"hour": 11, "minute": 48}
